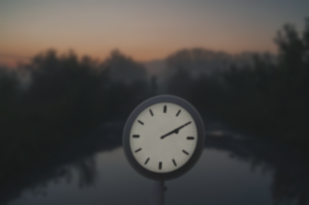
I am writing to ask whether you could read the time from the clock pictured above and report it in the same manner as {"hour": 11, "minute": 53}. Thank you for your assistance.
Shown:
{"hour": 2, "minute": 10}
